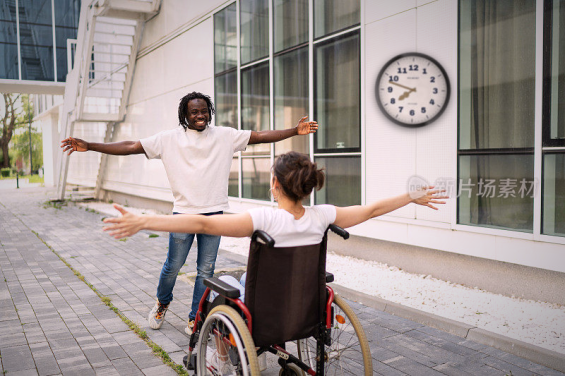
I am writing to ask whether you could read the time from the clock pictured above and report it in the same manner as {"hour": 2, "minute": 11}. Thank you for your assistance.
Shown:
{"hour": 7, "minute": 48}
